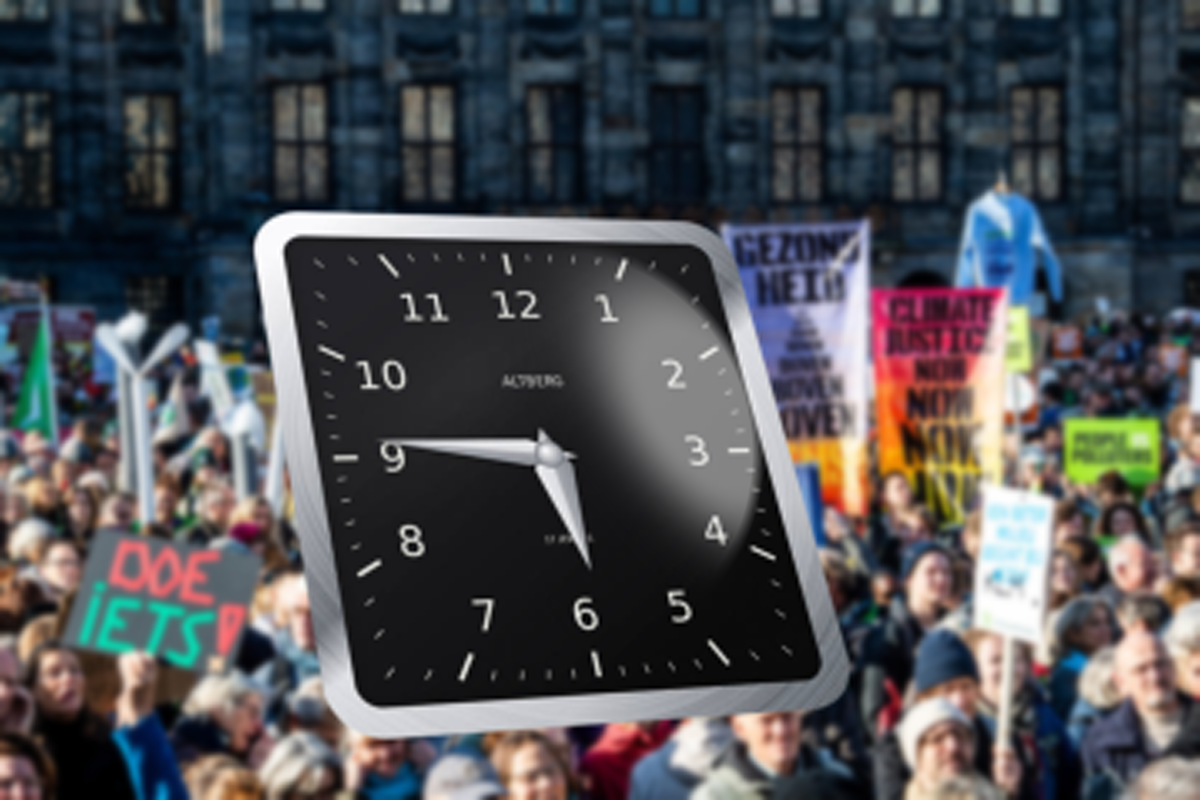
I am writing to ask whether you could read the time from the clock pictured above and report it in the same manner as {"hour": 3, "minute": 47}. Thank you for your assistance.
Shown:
{"hour": 5, "minute": 46}
